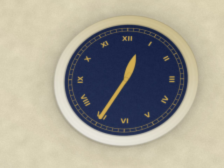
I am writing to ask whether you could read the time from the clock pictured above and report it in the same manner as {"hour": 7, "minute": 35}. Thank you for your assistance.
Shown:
{"hour": 12, "minute": 35}
